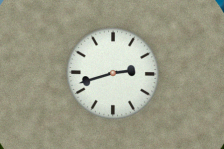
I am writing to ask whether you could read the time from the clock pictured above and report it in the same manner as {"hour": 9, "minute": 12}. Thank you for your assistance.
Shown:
{"hour": 2, "minute": 42}
